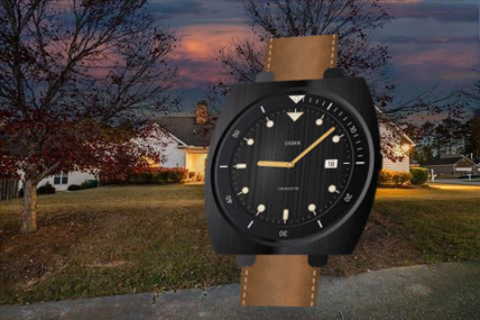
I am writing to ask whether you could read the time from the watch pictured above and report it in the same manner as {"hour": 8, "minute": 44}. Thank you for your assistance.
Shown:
{"hour": 9, "minute": 8}
